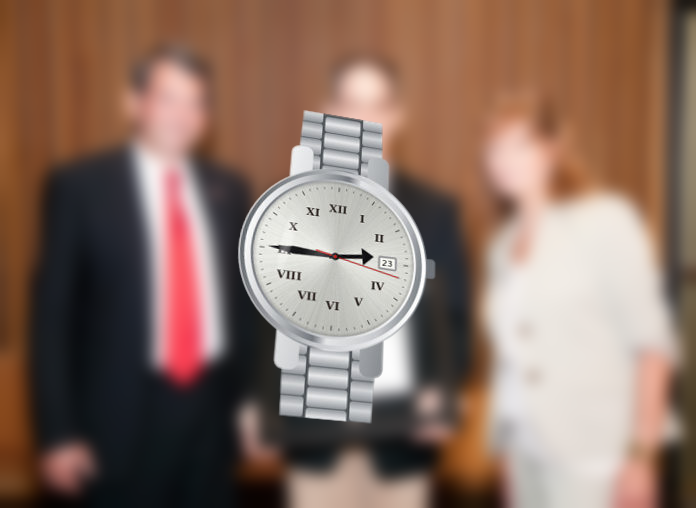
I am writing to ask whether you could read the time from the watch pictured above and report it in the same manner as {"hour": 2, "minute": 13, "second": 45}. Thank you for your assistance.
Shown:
{"hour": 2, "minute": 45, "second": 17}
